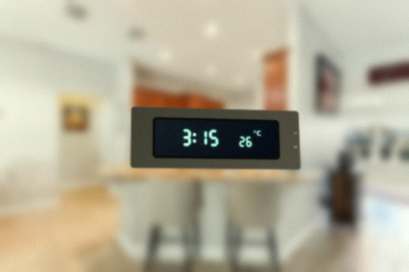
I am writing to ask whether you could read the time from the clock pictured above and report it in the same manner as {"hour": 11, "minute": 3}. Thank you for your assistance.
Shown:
{"hour": 3, "minute": 15}
